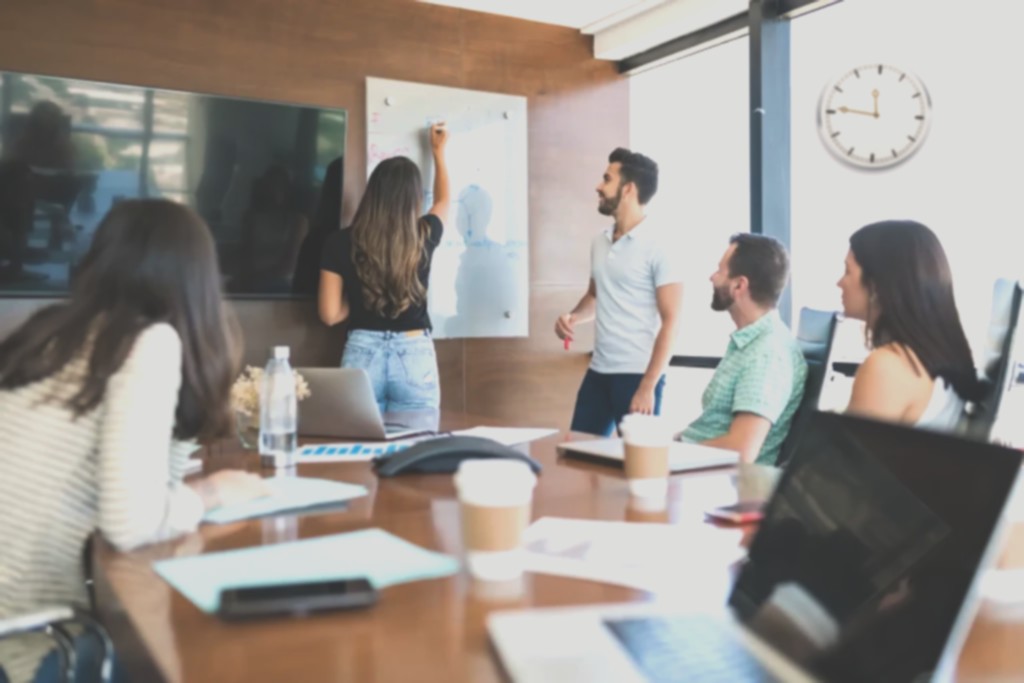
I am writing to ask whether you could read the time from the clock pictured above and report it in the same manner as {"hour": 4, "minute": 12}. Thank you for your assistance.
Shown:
{"hour": 11, "minute": 46}
